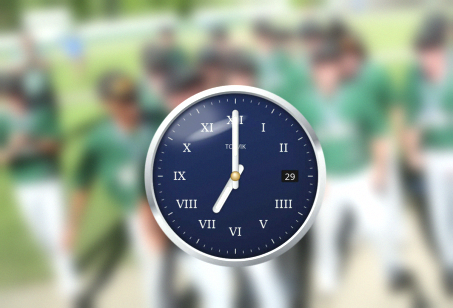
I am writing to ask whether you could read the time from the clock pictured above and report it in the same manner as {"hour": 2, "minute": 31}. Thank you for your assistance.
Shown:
{"hour": 7, "minute": 0}
